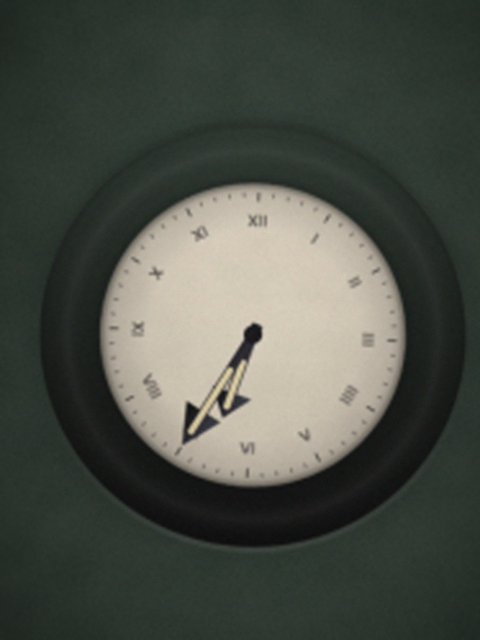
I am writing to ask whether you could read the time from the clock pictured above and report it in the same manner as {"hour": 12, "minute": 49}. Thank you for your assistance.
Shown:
{"hour": 6, "minute": 35}
